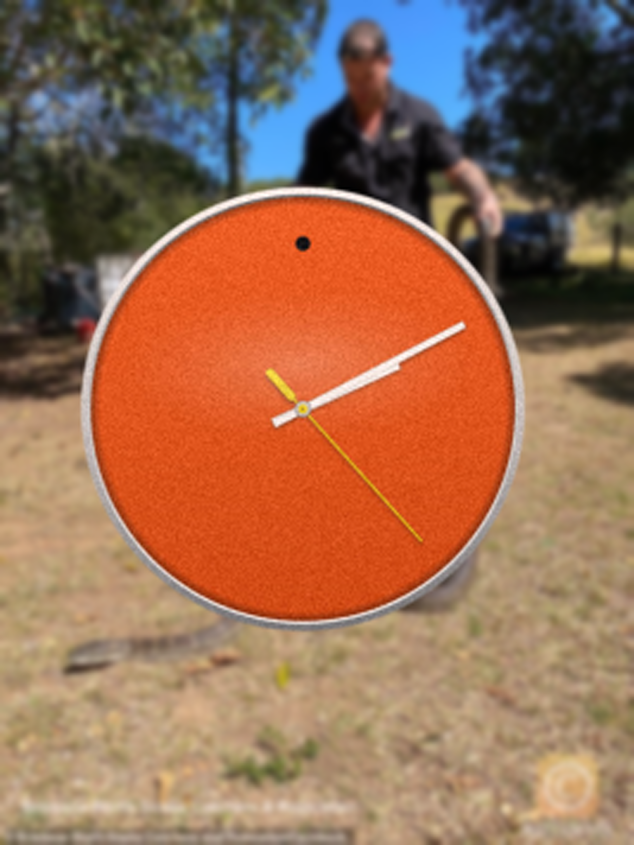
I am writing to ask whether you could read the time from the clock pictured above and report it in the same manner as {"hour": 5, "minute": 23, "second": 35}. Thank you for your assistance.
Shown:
{"hour": 2, "minute": 10, "second": 23}
